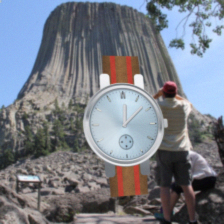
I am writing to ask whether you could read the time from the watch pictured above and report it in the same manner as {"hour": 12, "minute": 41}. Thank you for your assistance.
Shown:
{"hour": 12, "minute": 8}
